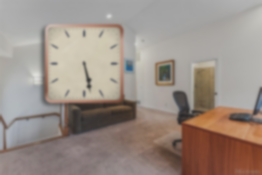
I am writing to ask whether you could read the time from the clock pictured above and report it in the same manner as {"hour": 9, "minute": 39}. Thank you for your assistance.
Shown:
{"hour": 5, "minute": 28}
